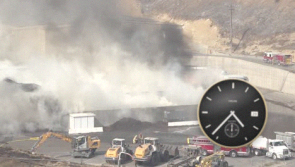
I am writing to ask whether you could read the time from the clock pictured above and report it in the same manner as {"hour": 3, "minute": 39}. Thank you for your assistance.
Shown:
{"hour": 4, "minute": 37}
